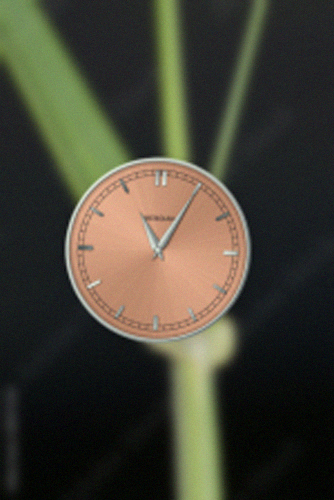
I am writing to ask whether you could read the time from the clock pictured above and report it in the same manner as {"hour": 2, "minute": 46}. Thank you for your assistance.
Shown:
{"hour": 11, "minute": 5}
